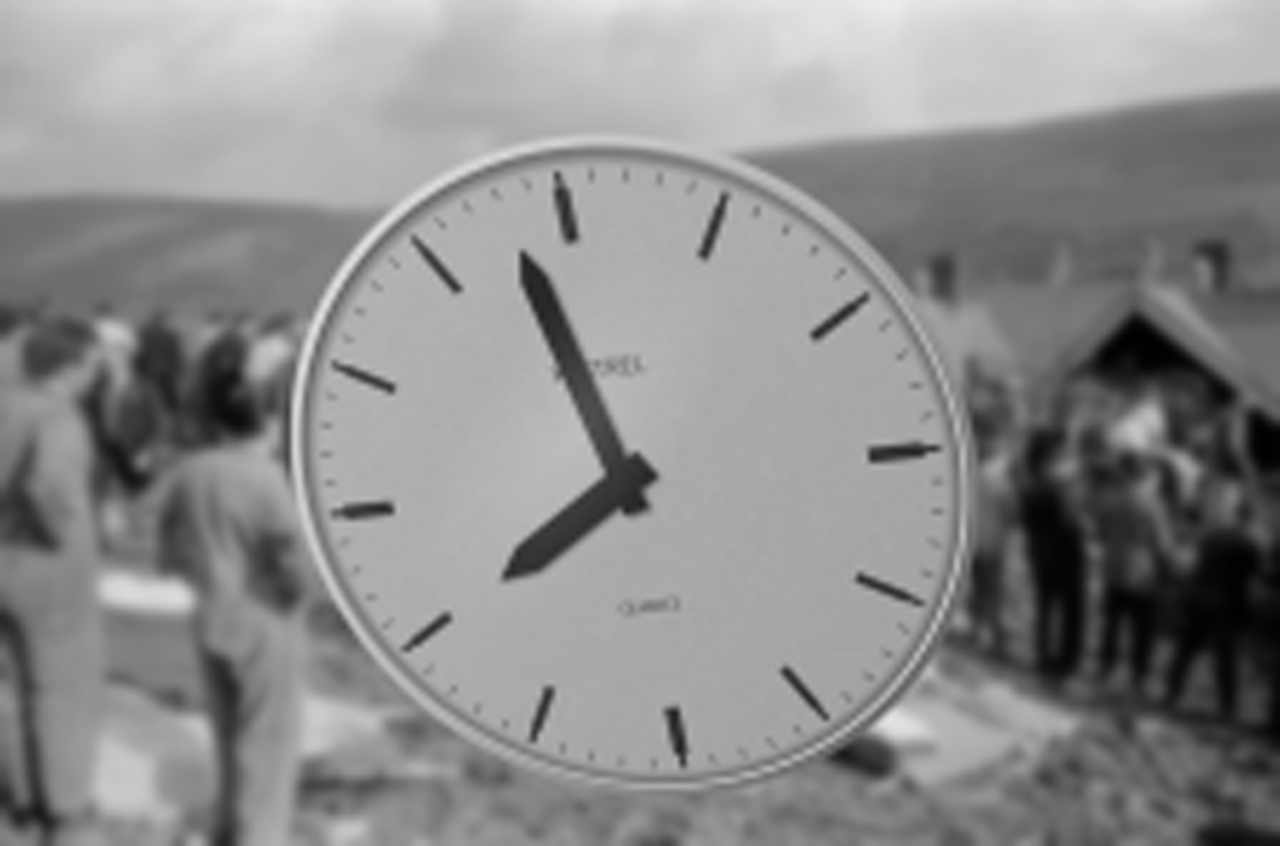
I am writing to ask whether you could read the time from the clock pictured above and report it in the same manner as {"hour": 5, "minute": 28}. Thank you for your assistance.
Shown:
{"hour": 7, "minute": 58}
